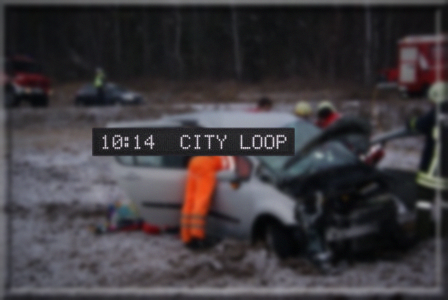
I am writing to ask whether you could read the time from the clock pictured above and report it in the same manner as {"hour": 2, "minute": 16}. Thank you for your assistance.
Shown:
{"hour": 10, "minute": 14}
